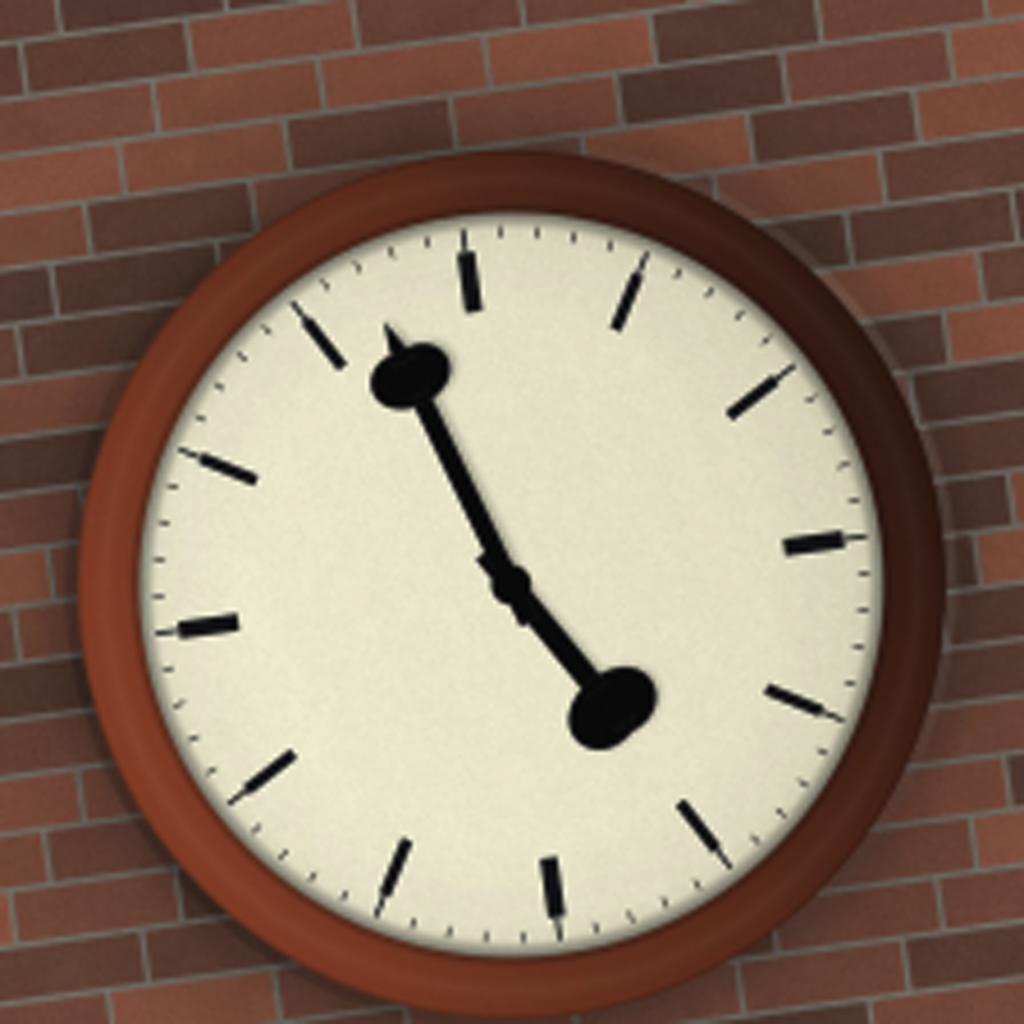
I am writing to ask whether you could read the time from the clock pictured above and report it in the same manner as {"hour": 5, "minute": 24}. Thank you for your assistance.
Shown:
{"hour": 4, "minute": 57}
